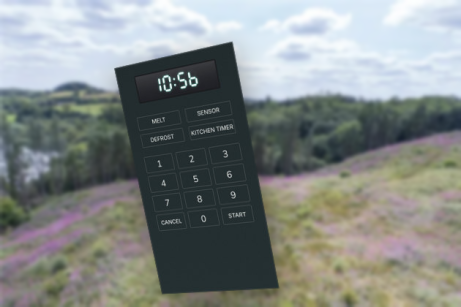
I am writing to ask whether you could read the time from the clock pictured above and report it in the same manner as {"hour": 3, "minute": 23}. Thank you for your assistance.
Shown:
{"hour": 10, "minute": 56}
